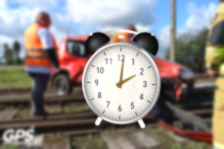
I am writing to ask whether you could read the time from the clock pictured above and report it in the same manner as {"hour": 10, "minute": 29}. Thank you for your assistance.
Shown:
{"hour": 2, "minute": 1}
